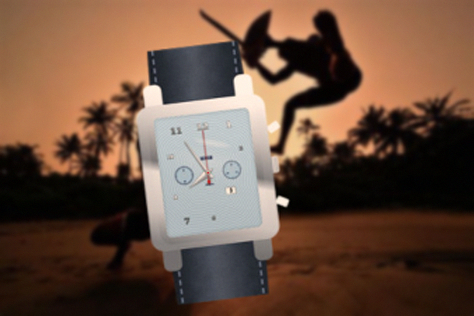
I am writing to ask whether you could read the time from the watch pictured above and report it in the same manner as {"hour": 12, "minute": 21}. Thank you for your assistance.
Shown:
{"hour": 7, "minute": 55}
